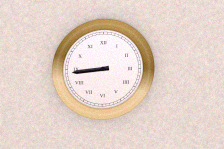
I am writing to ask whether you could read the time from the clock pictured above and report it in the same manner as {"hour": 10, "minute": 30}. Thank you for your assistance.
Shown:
{"hour": 8, "minute": 44}
